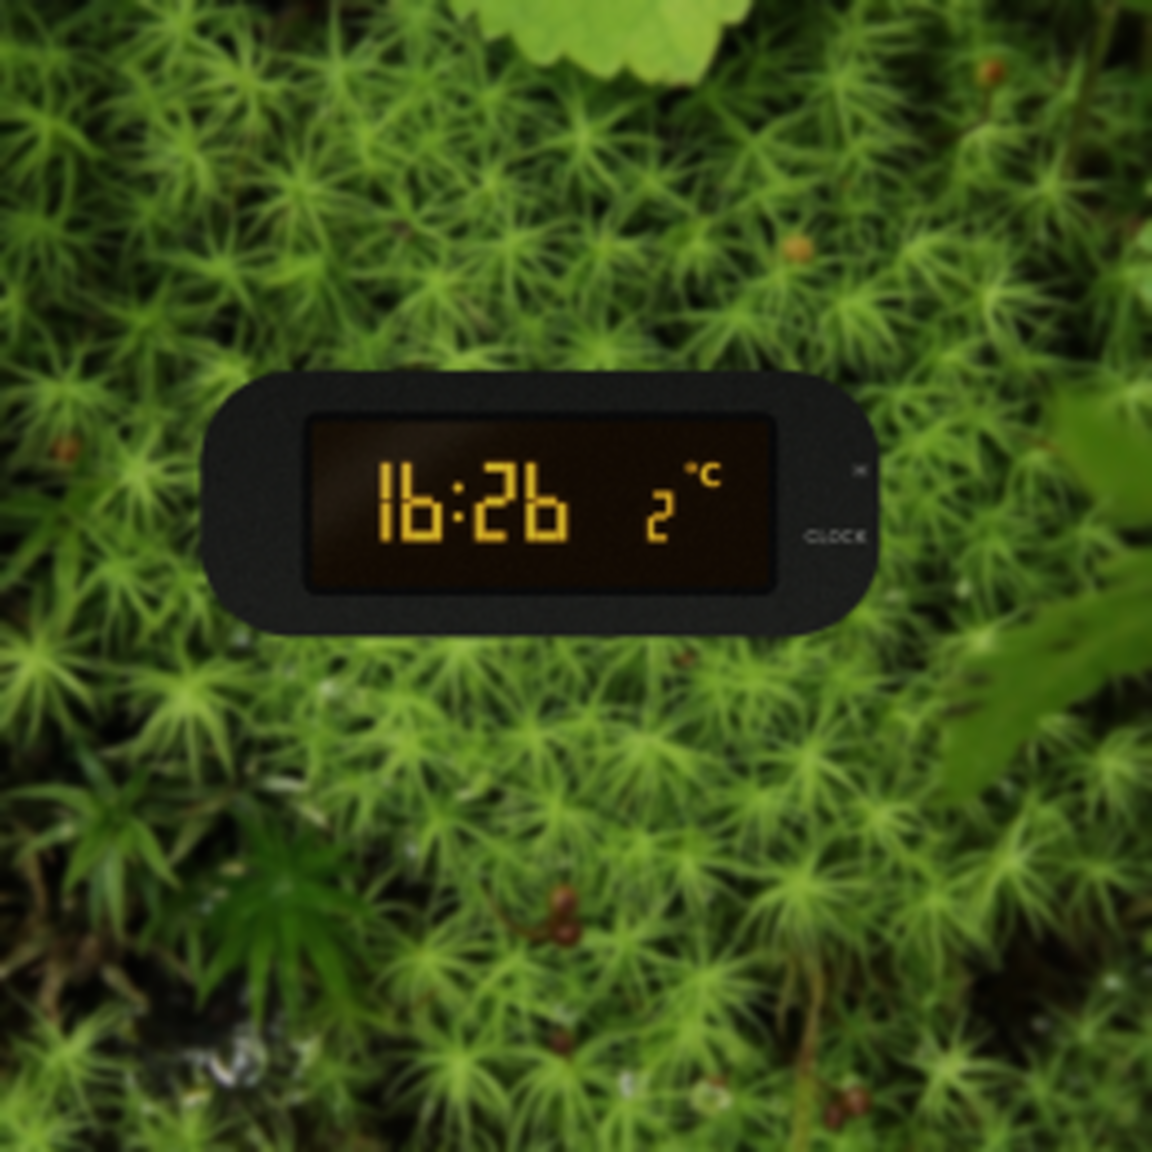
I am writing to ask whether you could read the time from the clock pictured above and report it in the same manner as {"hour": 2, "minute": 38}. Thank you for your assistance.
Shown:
{"hour": 16, "minute": 26}
